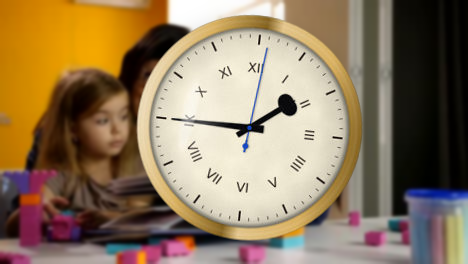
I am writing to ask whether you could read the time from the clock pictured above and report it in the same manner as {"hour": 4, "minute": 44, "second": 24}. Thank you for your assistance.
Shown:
{"hour": 1, "minute": 45, "second": 1}
